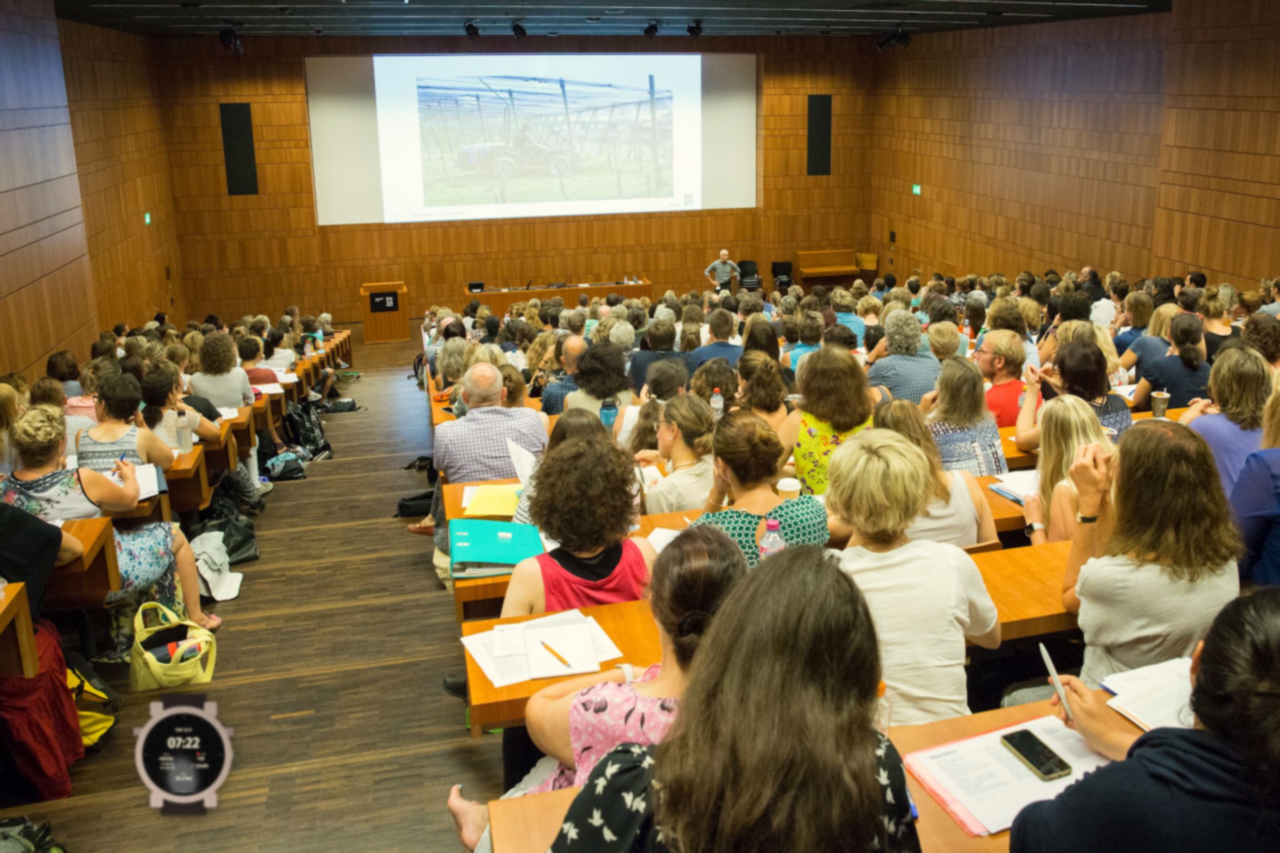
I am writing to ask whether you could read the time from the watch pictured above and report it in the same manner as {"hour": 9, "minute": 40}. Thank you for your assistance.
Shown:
{"hour": 7, "minute": 22}
